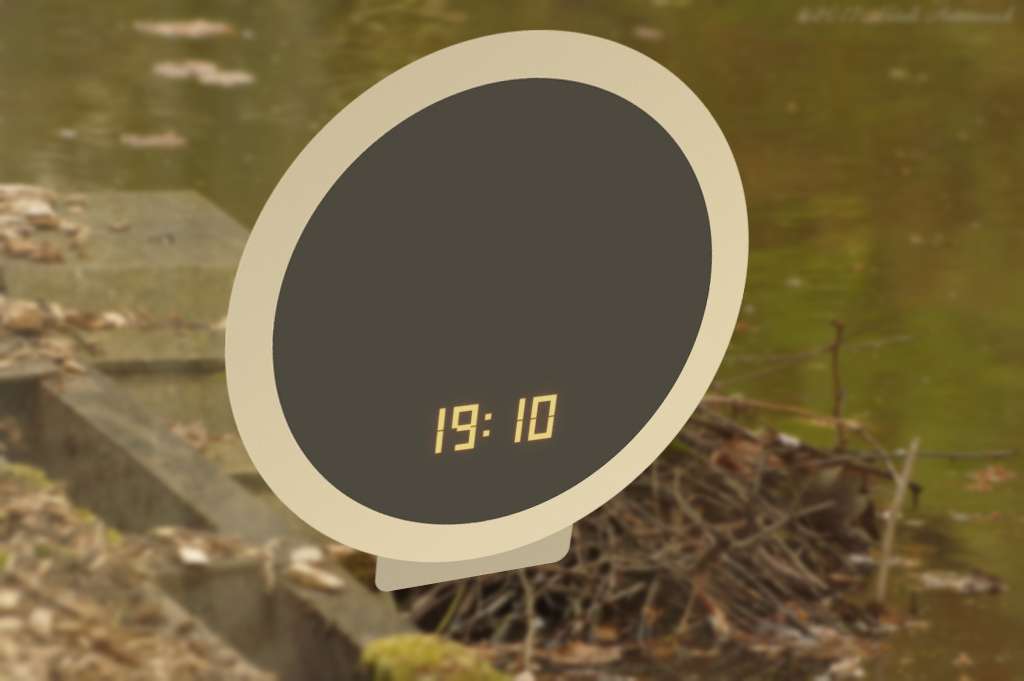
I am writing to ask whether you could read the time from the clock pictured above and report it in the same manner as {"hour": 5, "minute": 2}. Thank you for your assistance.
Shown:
{"hour": 19, "minute": 10}
